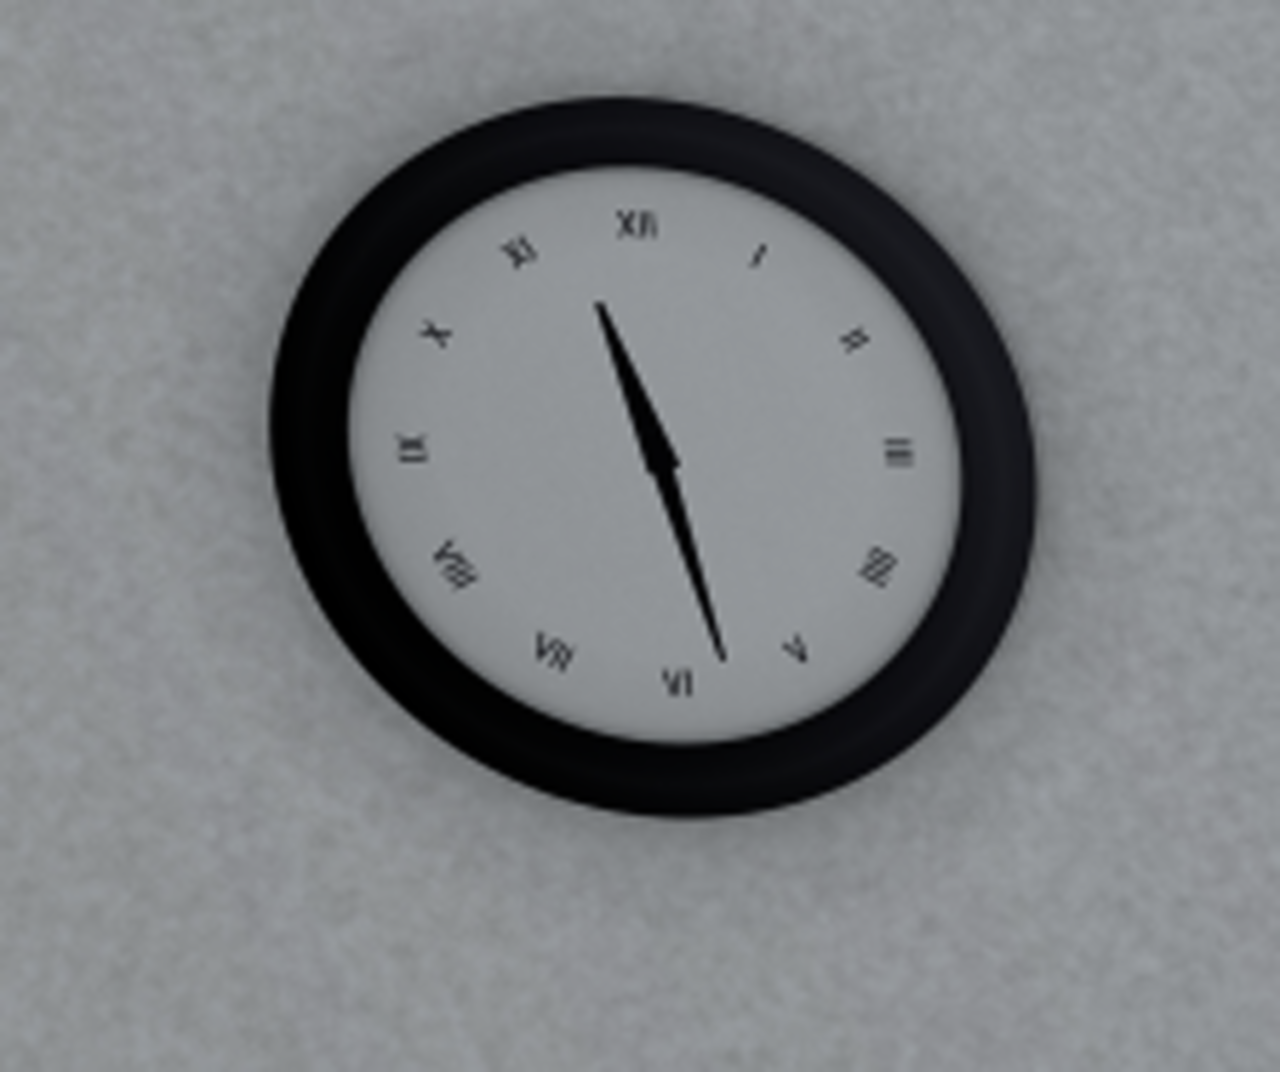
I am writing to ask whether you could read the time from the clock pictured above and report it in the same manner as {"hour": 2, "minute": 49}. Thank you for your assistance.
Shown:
{"hour": 11, "minute": 28}
